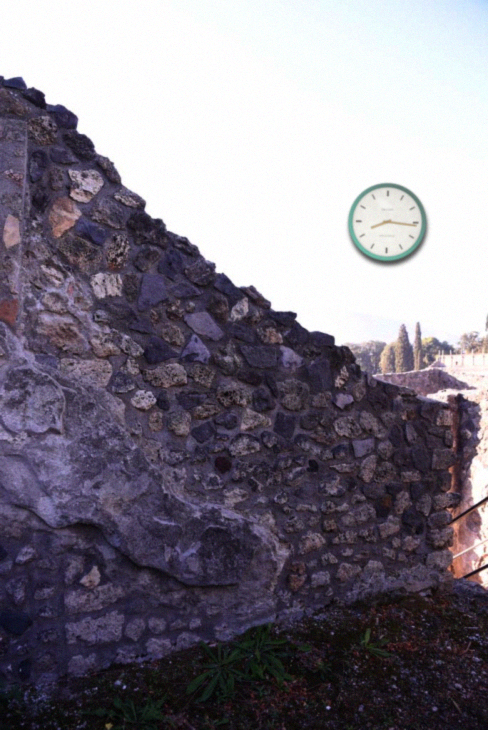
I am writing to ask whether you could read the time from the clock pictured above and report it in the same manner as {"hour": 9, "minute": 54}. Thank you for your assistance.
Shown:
{"hour": 8, "minute": 16}
